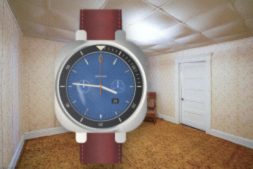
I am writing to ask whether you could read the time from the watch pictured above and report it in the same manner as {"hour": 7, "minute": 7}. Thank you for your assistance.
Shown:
{"hour": 3, "minute": 46}
